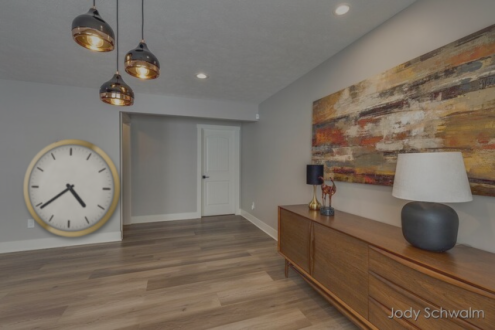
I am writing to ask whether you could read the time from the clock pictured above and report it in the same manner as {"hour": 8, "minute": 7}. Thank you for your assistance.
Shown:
{"hour": 4, "minute": 39}
